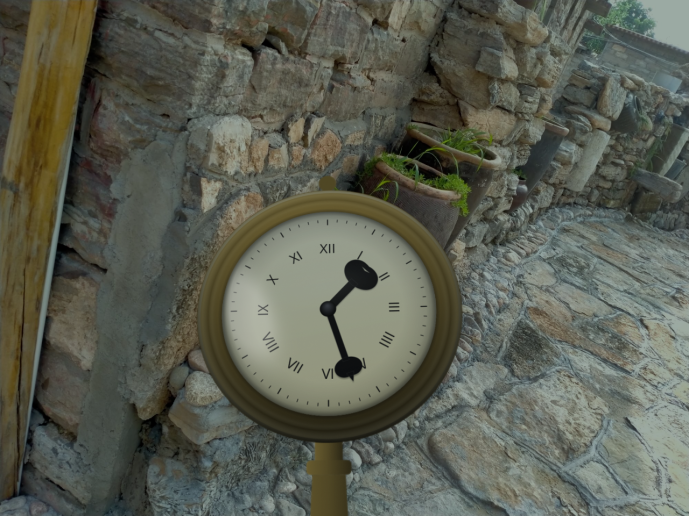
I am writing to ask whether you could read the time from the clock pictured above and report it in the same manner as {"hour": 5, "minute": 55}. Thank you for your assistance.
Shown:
{"hour": 1, "minute": 27}
